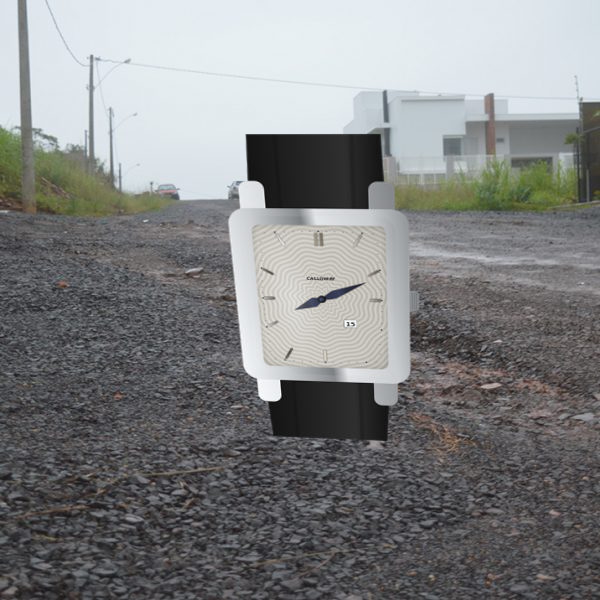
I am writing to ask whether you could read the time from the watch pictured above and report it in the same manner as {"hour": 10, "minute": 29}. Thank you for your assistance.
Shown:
{"hour": 8, "minute": 11}
